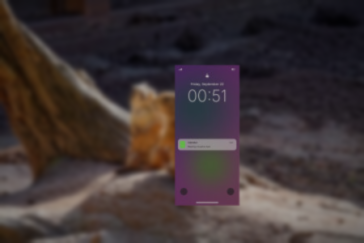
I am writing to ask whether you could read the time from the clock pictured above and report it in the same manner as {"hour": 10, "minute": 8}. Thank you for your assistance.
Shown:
{"hour": 0, "minute": 51}
